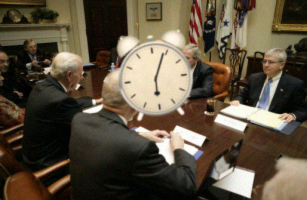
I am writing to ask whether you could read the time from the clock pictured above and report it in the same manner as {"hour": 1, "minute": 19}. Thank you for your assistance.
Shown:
{"hour": 6, "minute": 4}
